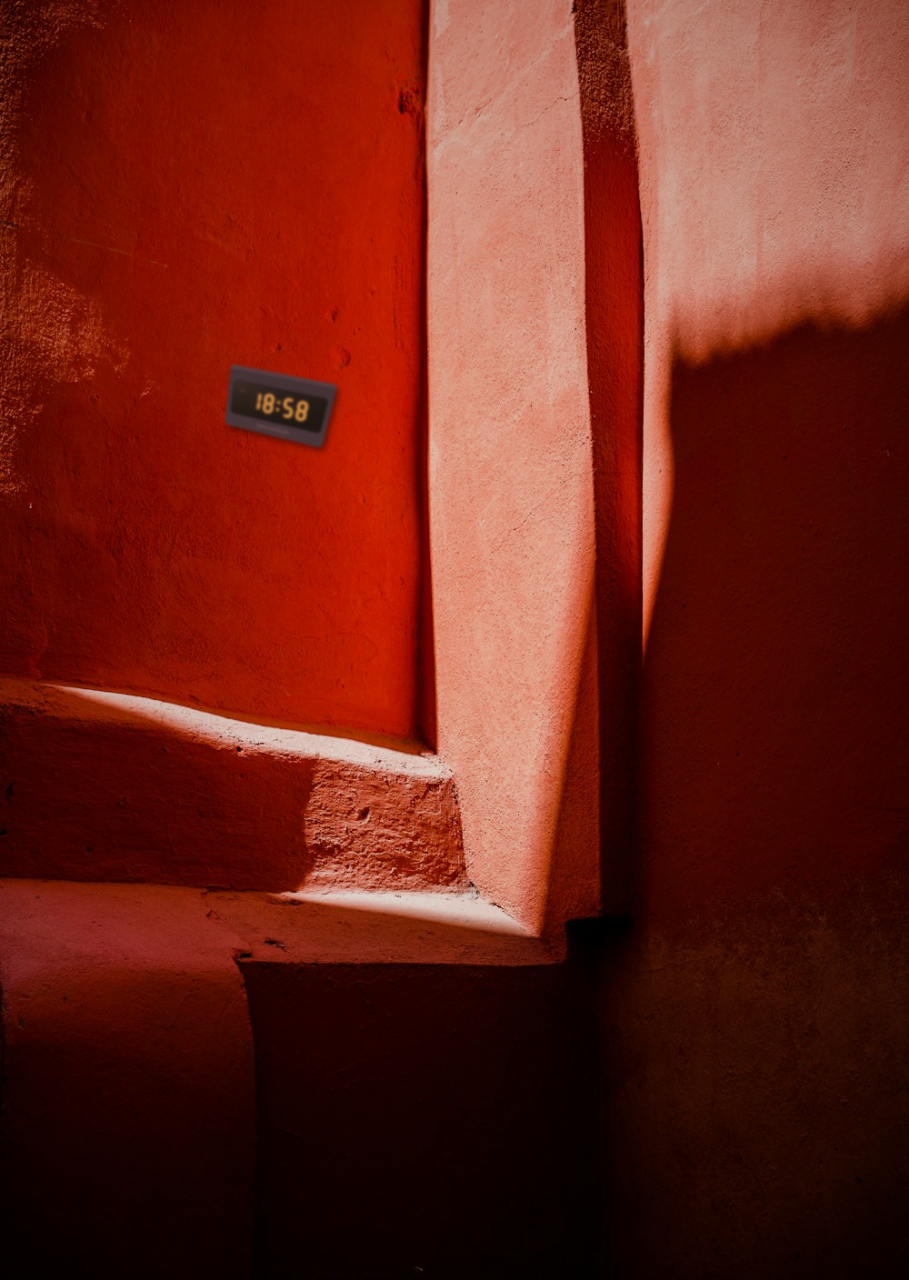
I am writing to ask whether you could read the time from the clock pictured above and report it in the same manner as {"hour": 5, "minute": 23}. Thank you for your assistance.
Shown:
{"hour": 18, "minute": 58}
